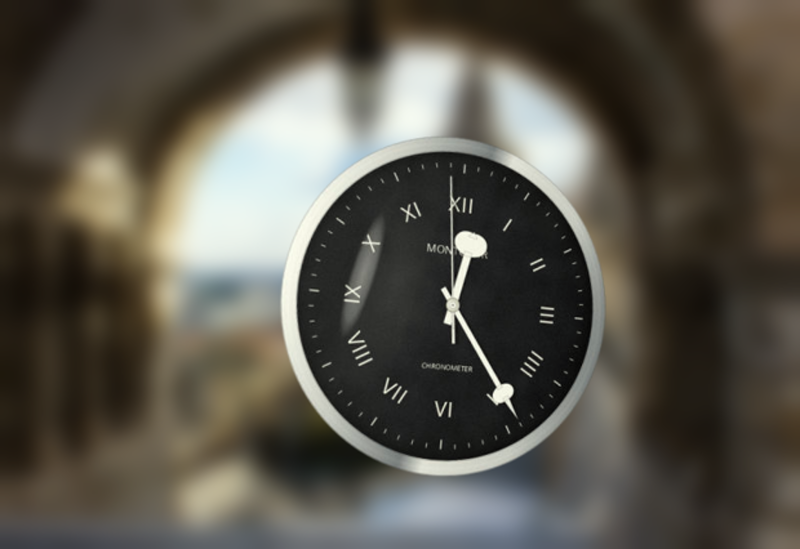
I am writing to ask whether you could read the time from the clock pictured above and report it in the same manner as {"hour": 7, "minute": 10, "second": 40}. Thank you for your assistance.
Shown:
{"hour": 12, "minute": 23, "second": 59}
